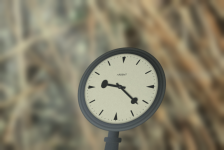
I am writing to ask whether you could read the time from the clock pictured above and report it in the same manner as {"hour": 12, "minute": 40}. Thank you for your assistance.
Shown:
{"hour": 9, "minute": 22}
